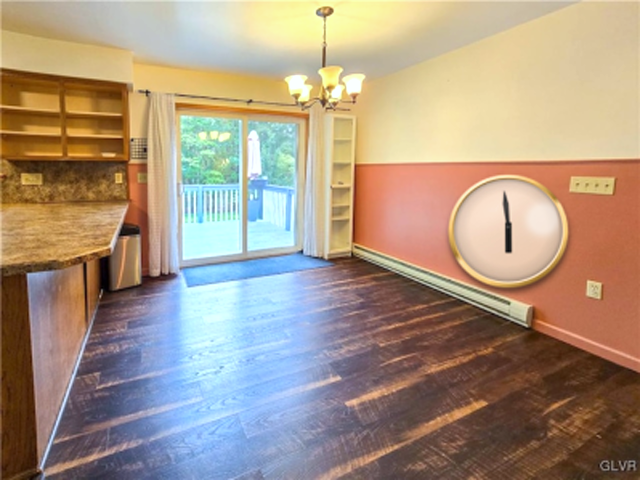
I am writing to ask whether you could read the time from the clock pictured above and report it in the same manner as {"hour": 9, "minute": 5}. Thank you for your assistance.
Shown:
{"hour": 5, "minute": 59}
